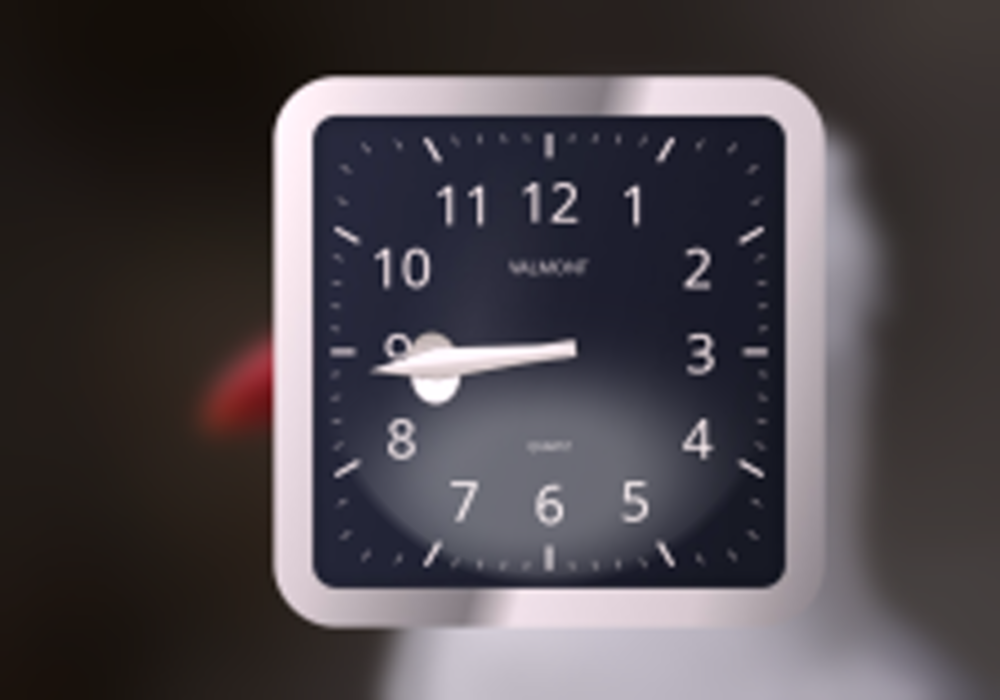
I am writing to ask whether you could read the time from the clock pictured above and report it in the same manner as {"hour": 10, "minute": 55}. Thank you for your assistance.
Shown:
{"hour": 8, "minute": 44}
